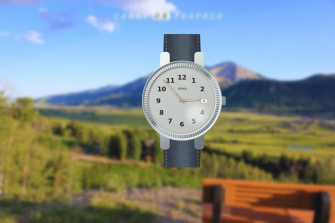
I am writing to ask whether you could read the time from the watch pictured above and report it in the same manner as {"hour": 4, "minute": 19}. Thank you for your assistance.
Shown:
{"hour": 2, "minute": 53}
